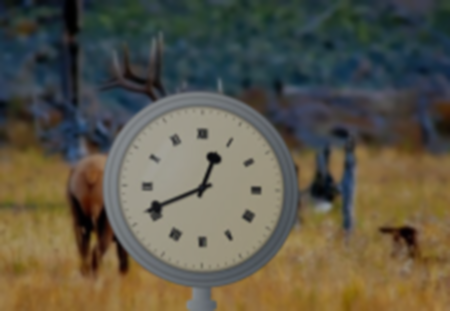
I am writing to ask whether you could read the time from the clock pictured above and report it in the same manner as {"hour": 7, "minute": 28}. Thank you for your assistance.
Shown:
{"hour": 12, "minute": 41}
